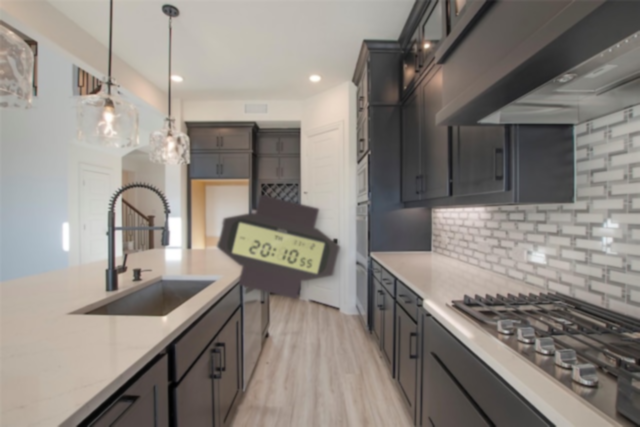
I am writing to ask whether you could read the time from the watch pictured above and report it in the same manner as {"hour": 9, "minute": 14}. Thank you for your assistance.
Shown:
{"hour": 20, "minute": 10}
